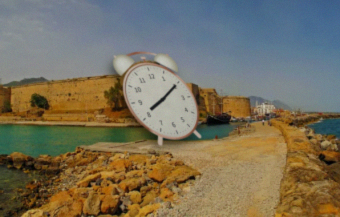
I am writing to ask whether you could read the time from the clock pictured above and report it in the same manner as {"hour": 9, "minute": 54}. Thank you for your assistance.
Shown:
{"hour": 8, "minute": 10}
